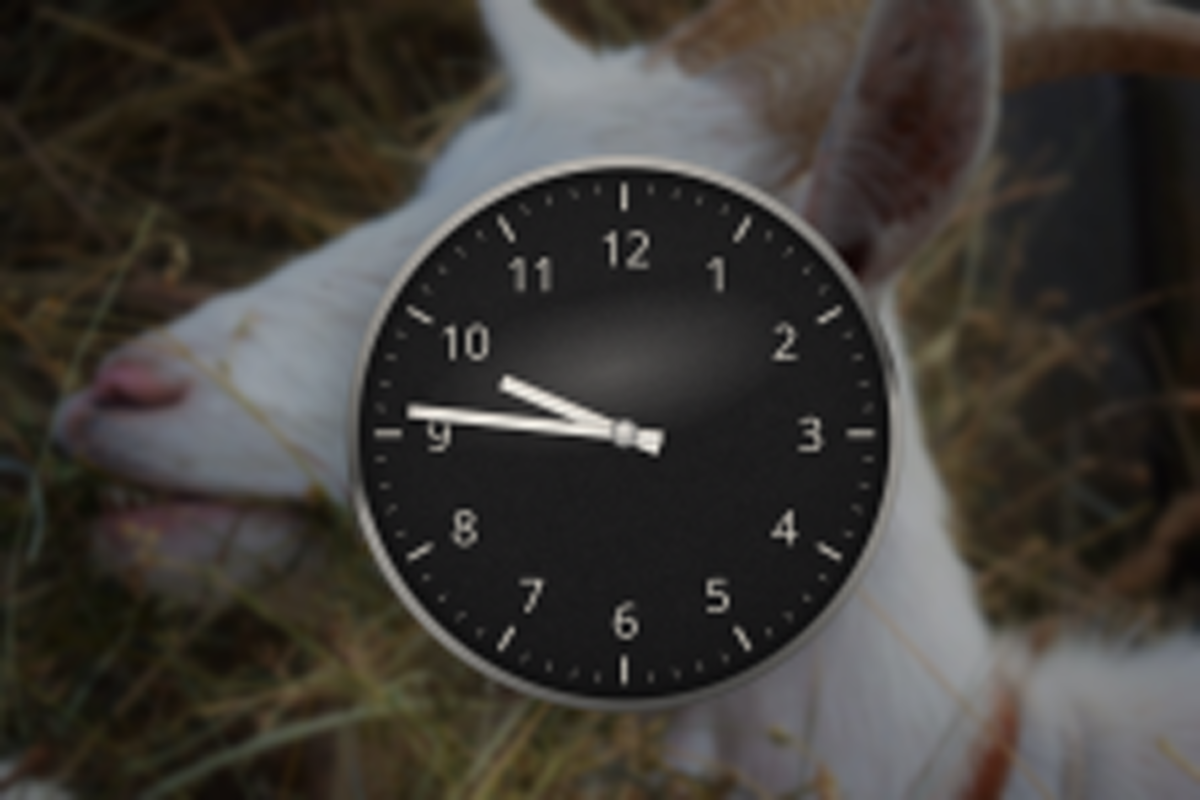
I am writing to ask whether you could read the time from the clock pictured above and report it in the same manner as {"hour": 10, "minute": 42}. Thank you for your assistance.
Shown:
{"hour": 9, "minute": 46}
